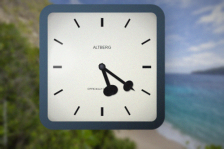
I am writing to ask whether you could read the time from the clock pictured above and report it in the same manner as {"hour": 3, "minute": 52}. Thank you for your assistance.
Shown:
{"hour": 5, "minute": 21}
